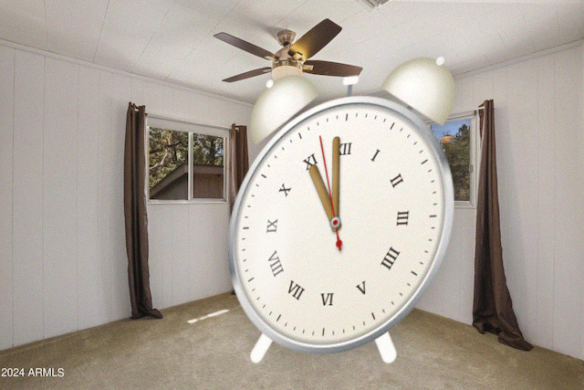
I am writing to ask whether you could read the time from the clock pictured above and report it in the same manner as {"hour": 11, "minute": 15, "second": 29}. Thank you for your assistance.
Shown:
{"hour": 10, "minute": 58, "second": 57}
